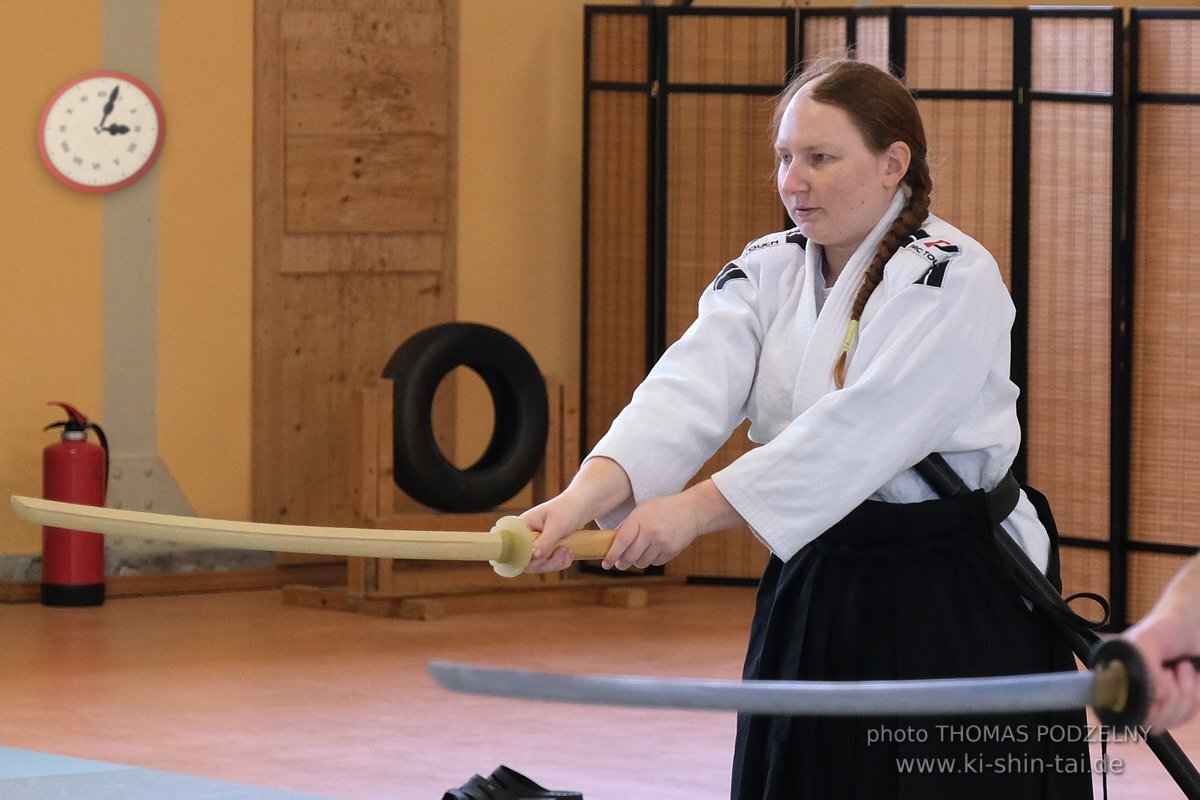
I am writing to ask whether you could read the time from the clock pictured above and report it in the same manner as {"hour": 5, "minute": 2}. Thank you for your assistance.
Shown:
{"hour": 3, "minute": 3}
